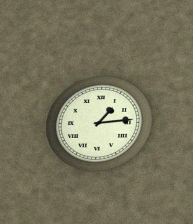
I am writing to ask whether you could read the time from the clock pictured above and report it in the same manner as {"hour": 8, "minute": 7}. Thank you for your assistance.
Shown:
{"hour": 1, "minute": 14}
